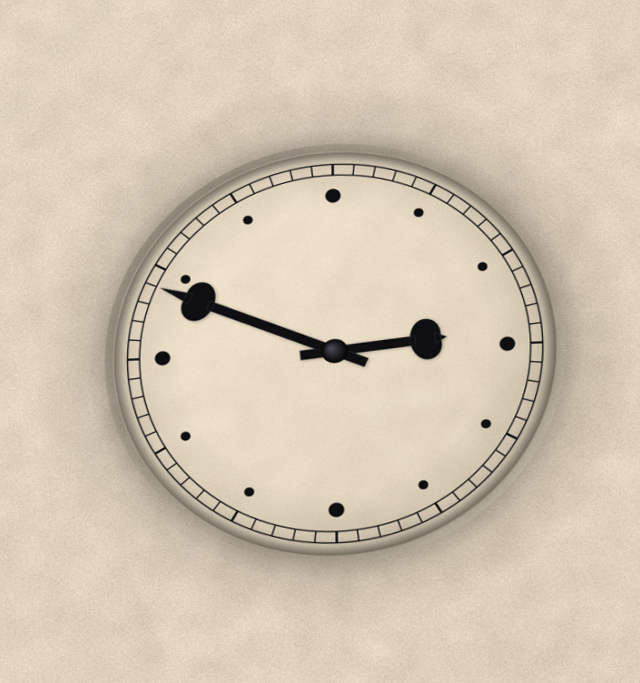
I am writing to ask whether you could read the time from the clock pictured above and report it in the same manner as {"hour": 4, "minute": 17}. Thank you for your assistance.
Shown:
{"hour": 2, "minute": 49}
